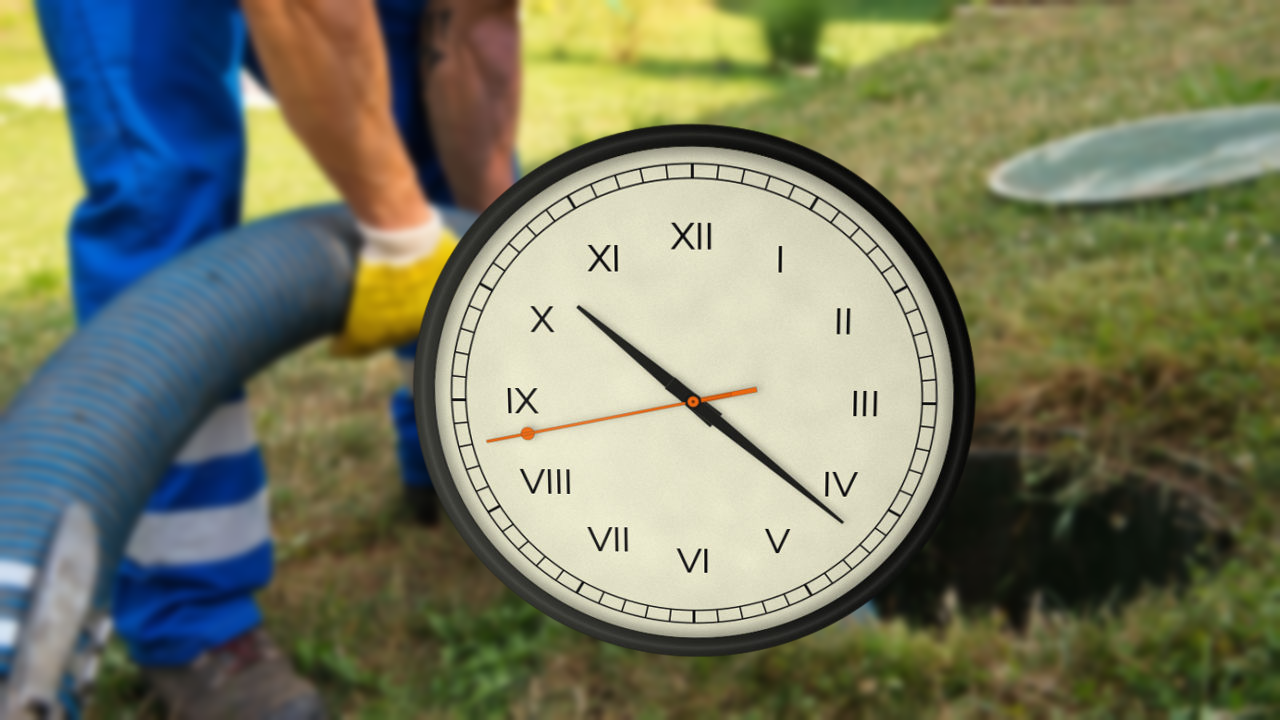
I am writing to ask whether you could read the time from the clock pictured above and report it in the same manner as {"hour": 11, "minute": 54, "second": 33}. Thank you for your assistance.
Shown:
{"hour": 10, "minute": 21, "second": 43}
